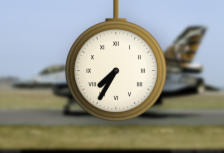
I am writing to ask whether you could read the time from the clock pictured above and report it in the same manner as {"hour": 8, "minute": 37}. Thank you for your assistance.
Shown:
{"hour": 7, "minute": 35}
